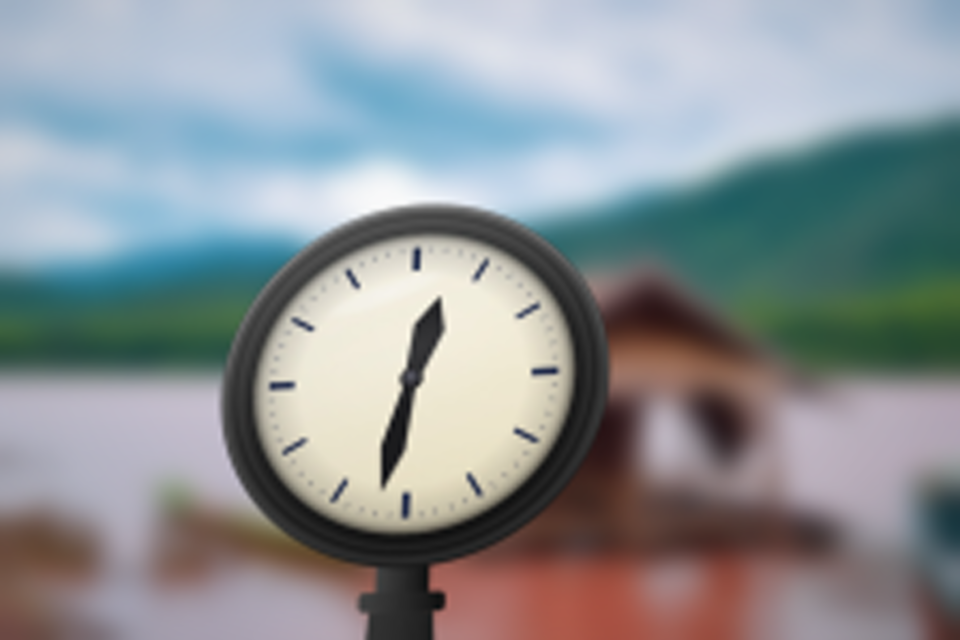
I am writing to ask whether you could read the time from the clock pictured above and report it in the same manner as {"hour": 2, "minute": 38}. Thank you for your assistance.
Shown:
{"hour": 12, "minute": 32}
